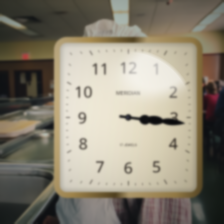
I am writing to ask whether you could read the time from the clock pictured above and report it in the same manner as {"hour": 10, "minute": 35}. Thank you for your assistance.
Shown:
{"hour": 3, "minute": 16}
